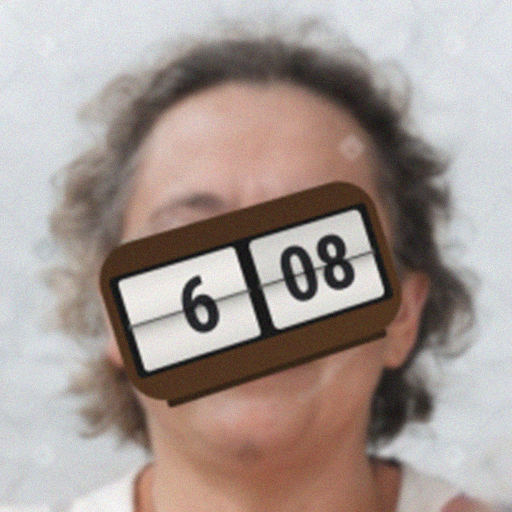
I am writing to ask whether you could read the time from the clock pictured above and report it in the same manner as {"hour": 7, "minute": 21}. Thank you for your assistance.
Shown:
{"hour": 6, "minute": 8}
